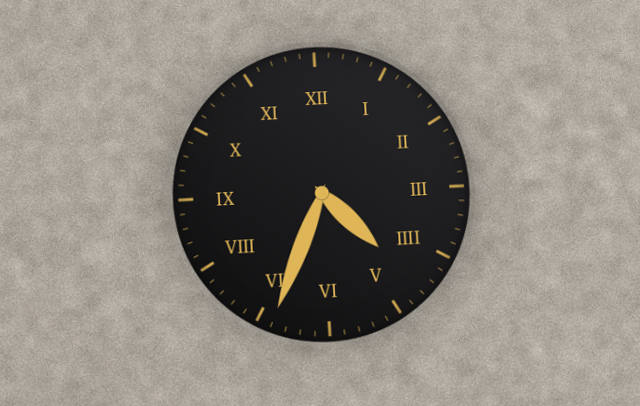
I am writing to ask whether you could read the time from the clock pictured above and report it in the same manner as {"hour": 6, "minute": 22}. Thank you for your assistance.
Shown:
{"hour": 4, "minute": 34}
